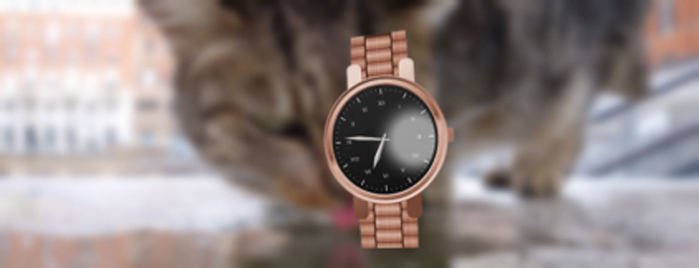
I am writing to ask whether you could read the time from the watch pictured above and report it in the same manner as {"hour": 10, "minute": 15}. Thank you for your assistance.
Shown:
{"hour": 6, "minute": 46}
